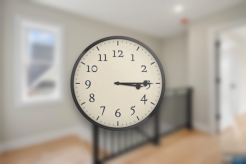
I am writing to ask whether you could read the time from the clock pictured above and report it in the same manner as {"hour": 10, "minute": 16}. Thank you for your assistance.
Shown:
{"hour": 3, "minute": 15}
